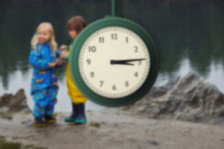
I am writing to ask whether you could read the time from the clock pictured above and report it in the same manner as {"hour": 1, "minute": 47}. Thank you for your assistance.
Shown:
{"hour": 3, "minute": 14}
